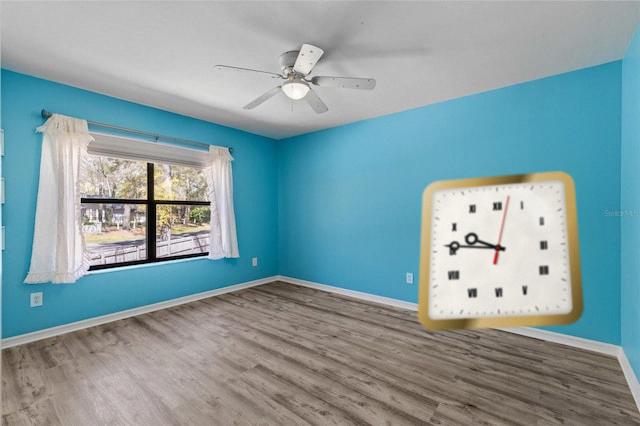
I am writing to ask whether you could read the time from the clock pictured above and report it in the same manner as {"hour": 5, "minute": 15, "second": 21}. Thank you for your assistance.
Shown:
{"hour": 9, "minute": 46, "second": 2}
